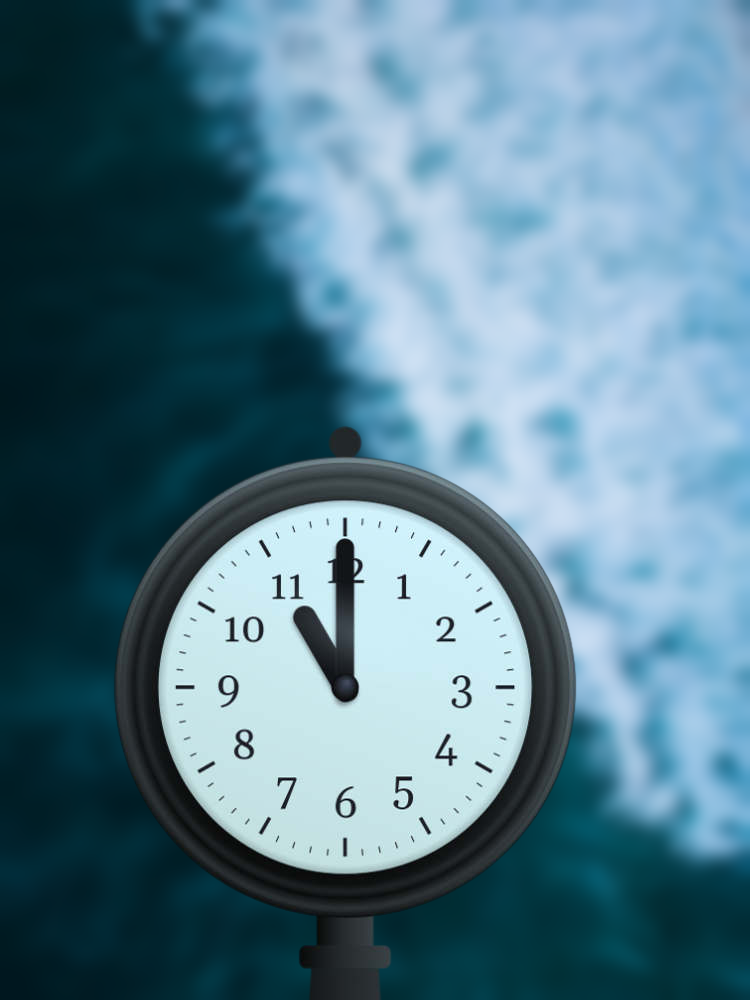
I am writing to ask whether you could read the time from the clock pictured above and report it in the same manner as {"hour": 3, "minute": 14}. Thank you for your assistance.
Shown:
{"hour": 11, "minute": 0}
